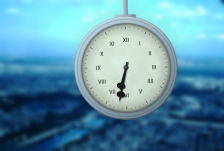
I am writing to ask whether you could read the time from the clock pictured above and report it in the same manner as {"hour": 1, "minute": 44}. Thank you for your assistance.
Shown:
{"hour": 6, "minute": 32}
